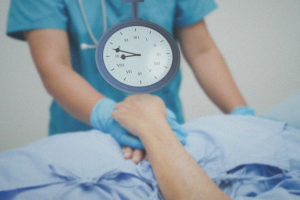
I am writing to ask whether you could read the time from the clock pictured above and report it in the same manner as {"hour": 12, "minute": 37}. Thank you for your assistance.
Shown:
{"hour": 8, "minute": 48}
